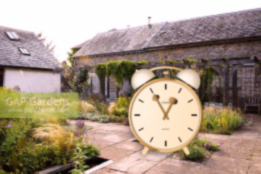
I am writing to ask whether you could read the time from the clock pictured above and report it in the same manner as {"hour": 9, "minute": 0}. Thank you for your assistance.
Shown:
{"hour": 12, "minute": 55}
